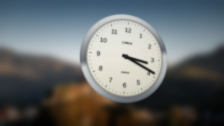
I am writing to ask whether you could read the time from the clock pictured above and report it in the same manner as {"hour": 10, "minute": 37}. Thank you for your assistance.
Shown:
{"hour": 3, "minute": 19}
